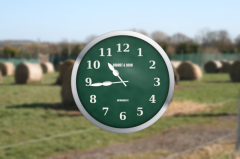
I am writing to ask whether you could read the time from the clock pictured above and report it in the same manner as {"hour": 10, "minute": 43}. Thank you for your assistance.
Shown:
{"hour": 10, "minute": 44}
